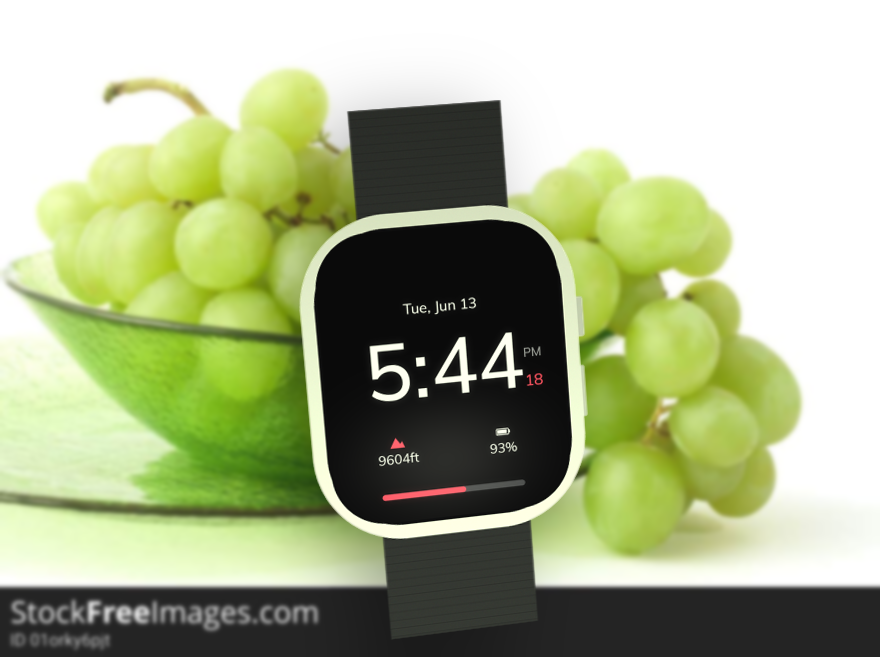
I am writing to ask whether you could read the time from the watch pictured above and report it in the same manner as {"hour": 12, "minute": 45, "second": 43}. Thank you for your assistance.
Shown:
{"hour": 5, "minute": 44, "second": 18}
